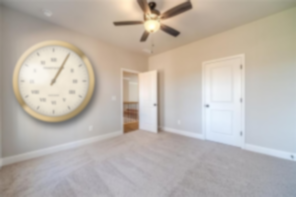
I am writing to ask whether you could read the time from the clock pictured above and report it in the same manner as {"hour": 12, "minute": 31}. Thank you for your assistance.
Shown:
{"hour": 1, "minute": 5}
